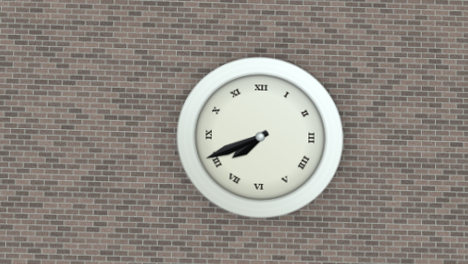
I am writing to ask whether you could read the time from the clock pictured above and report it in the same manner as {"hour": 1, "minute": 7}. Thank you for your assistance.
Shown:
{"hour": 7, "minute": 41}
